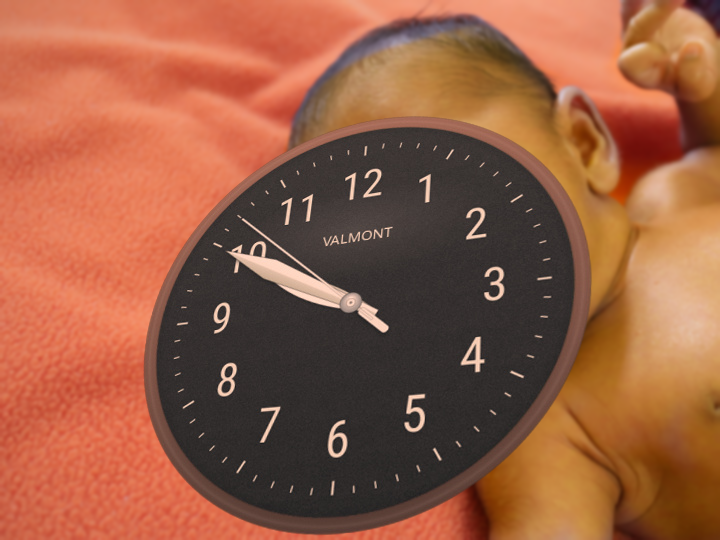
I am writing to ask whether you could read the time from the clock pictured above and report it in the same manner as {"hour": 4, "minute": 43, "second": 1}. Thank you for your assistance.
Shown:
{"hour": 9, "minute": 49, "second": 52}
